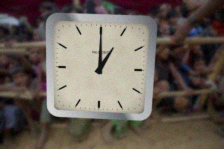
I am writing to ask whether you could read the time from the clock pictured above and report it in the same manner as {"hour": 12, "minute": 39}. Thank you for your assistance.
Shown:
{"hour": 1, "minute": 0}
